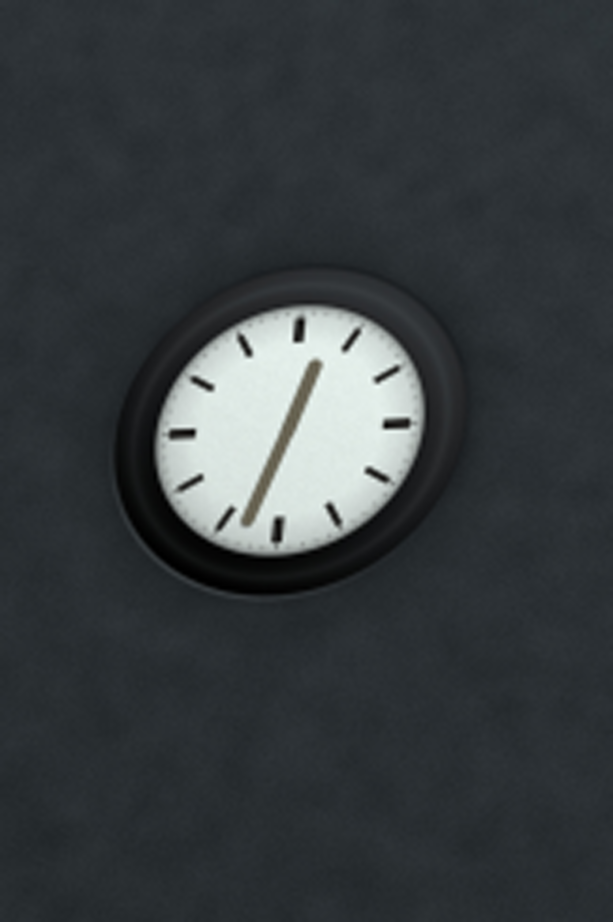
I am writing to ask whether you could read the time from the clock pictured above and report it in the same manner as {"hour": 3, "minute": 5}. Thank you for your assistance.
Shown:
{"hour": 12, "minute": 33}
